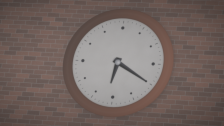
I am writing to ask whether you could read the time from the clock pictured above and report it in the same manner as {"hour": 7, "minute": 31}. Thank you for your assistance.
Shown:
{"hour": 6, "minute": 20}
